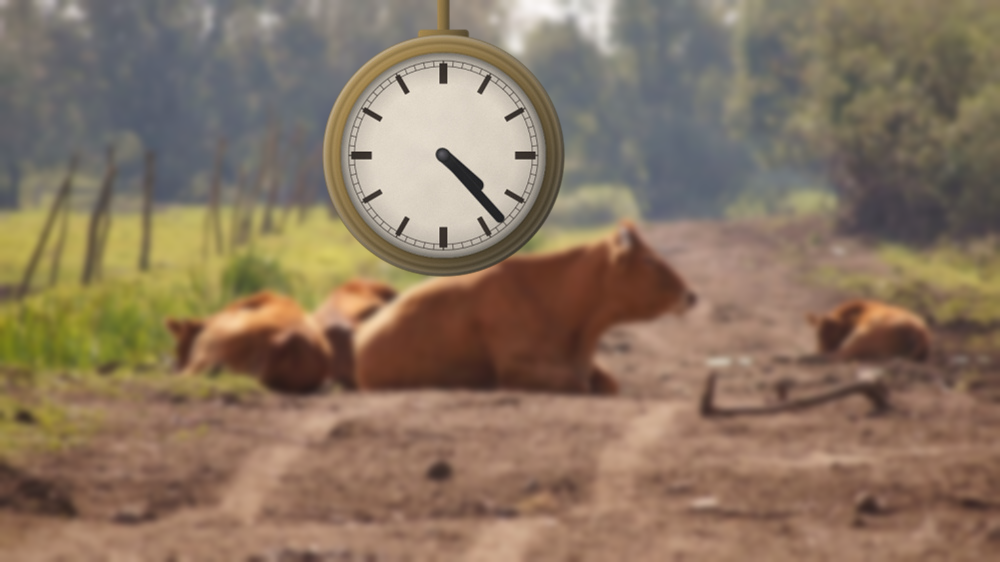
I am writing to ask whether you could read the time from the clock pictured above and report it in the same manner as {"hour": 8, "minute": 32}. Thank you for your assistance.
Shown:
{"hour": 4, "minute": 23}
